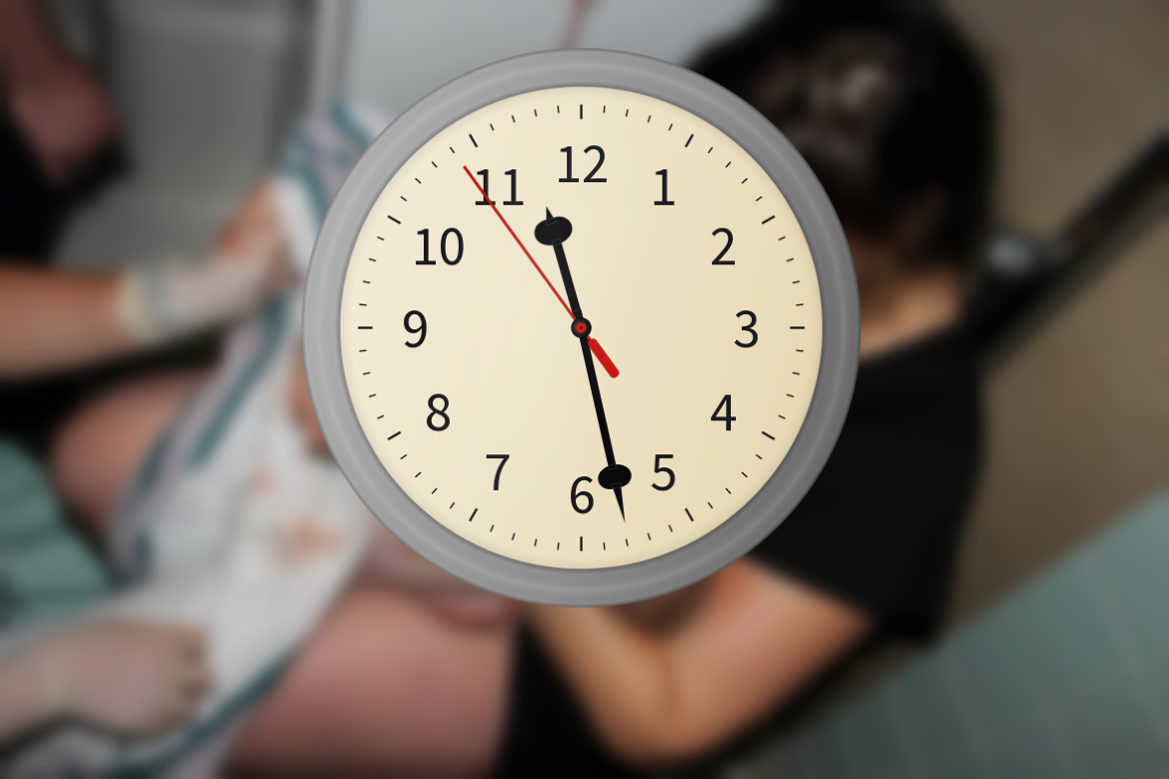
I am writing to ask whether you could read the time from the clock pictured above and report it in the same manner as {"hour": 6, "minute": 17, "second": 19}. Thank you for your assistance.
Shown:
{"hour": 11, "minute": 27, "second": 54}
